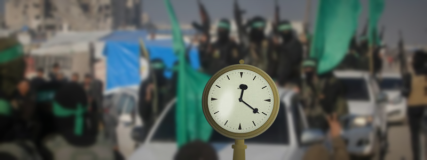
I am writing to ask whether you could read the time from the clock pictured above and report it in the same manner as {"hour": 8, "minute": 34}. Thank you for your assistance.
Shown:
{"hour": 12, "minute": 21}
